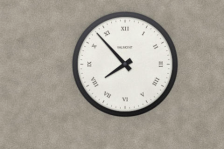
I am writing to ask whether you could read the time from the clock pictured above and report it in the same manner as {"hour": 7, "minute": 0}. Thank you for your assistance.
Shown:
{"hour": 7, "minute": 53}
